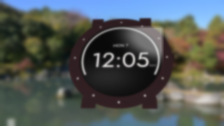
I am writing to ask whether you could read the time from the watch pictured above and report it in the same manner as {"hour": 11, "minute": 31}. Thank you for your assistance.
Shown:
{"hour": 12, "minute": 5}
